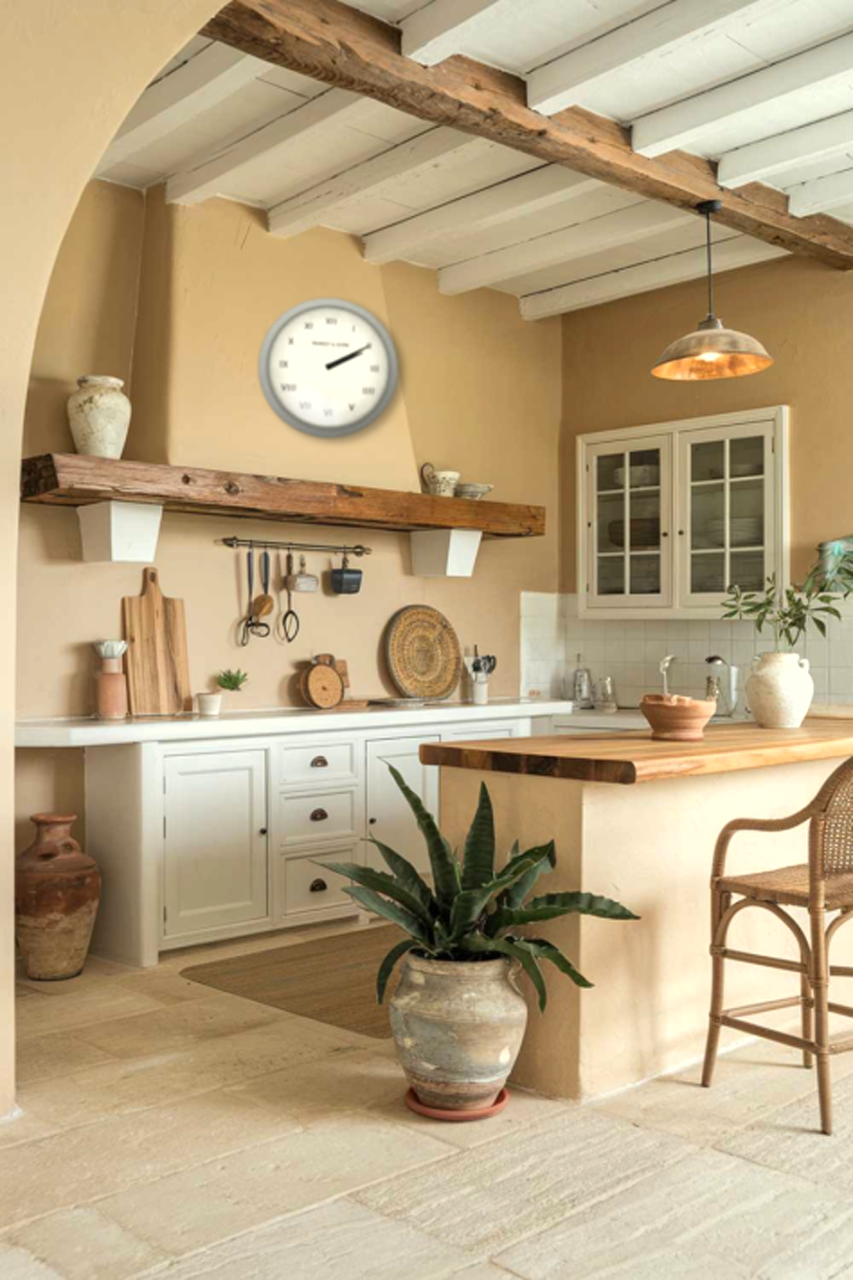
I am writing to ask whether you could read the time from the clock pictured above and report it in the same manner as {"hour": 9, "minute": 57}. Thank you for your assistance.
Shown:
{"hour": 2, "minute": 10}
